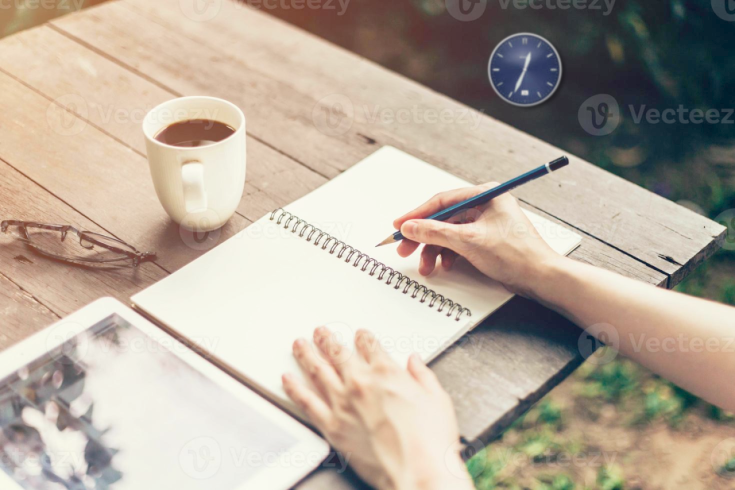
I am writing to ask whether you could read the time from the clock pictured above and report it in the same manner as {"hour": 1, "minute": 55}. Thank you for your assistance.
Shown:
{"hour": 12, "minute": 34}
